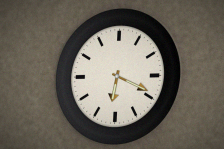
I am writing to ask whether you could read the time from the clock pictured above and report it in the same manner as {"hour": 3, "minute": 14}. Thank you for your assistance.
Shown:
{"hour": 6, "minute": 19}
